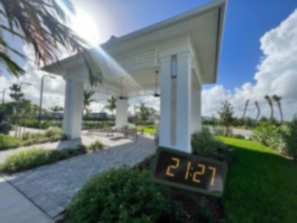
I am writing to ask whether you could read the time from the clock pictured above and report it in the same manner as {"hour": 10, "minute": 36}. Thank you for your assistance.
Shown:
{"hour": 21, "minute": 27}
